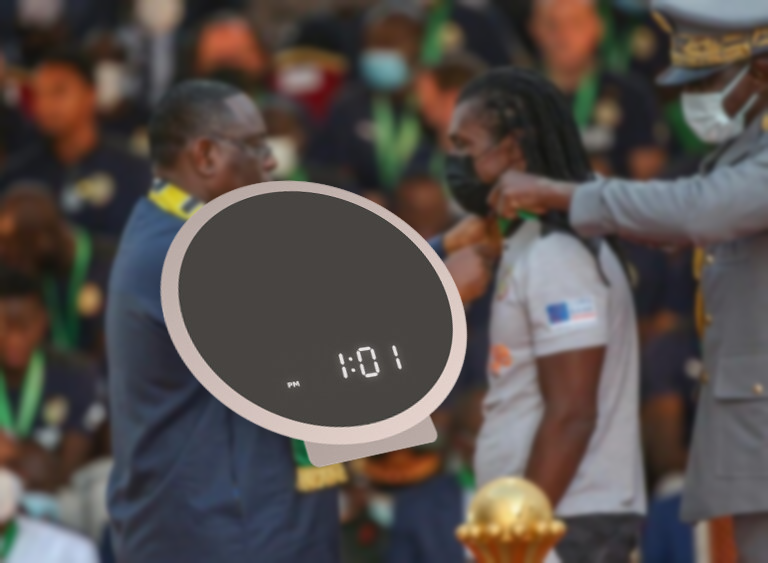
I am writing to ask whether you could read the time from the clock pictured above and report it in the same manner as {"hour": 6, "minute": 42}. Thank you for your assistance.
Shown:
{"hour": 1, "minute": 1}
